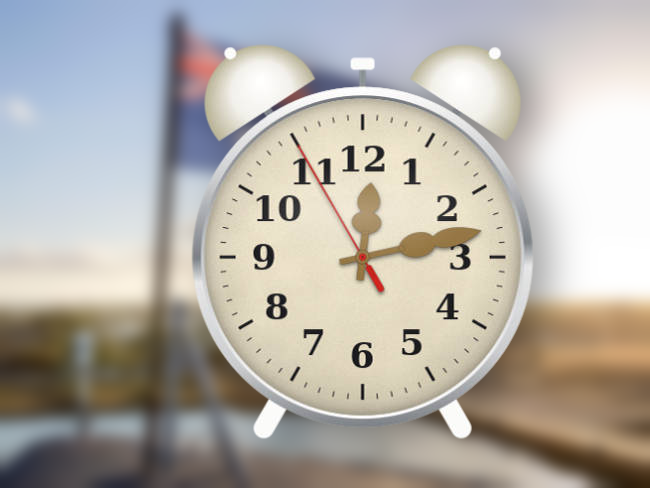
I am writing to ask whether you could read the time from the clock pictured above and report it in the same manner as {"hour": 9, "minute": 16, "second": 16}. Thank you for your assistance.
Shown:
{"hour": 12, "minute": 12, "second": 55}
